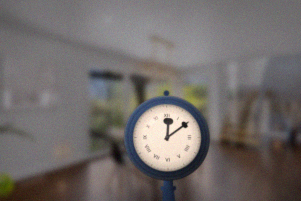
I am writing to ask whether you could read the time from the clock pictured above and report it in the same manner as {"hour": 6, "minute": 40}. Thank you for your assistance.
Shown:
{"hour": 12, "minute": 9}
